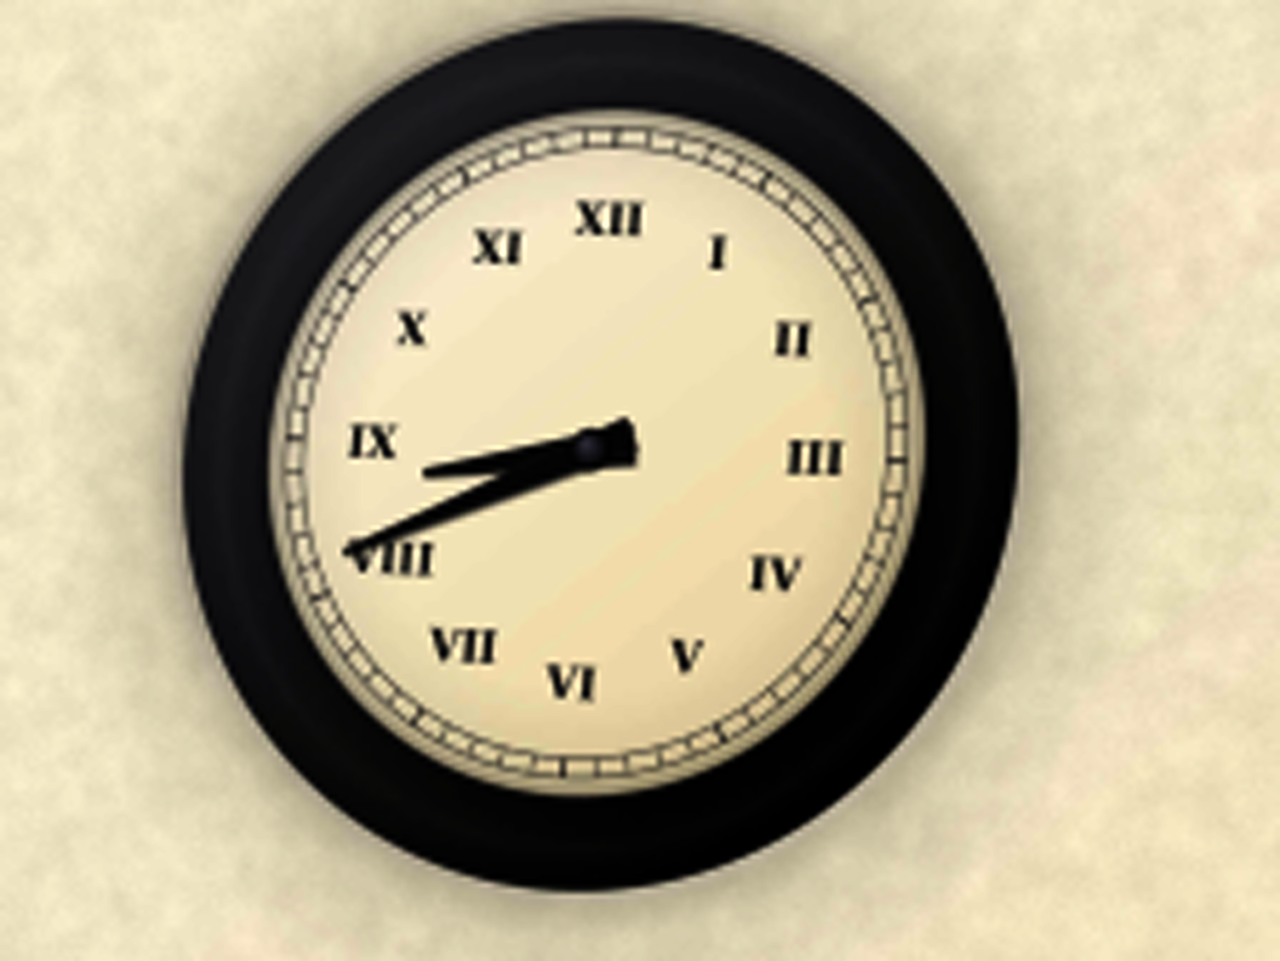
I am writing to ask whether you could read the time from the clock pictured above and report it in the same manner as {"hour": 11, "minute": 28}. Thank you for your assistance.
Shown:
{"hour": 8, "minute": 41}
